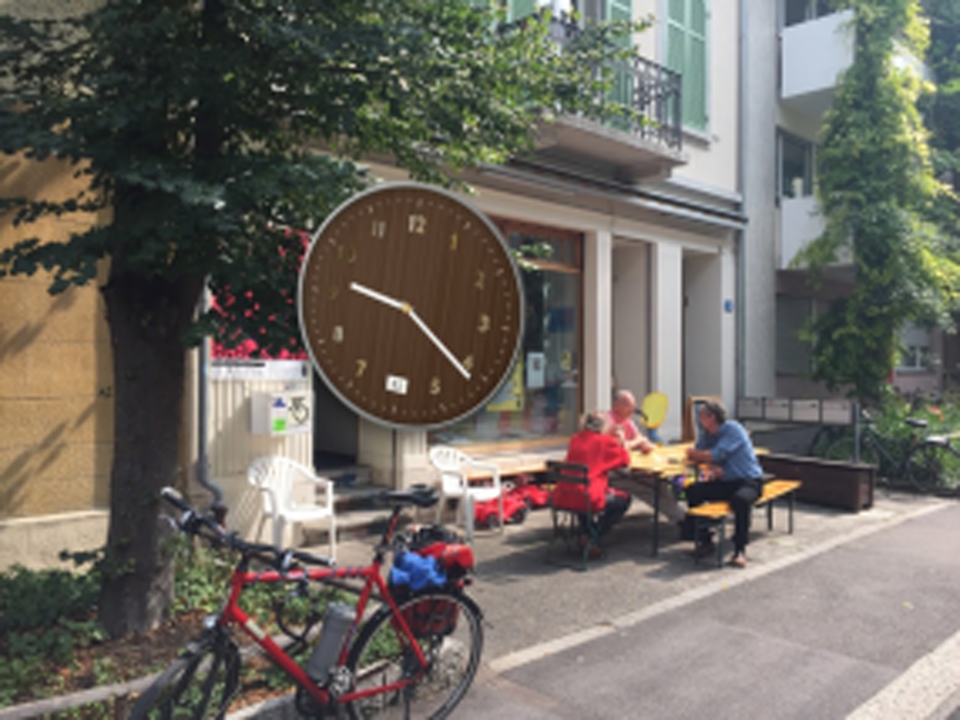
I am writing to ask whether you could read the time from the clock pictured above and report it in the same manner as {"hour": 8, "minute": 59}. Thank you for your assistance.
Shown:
{"hour": 9, "minute": 21}
